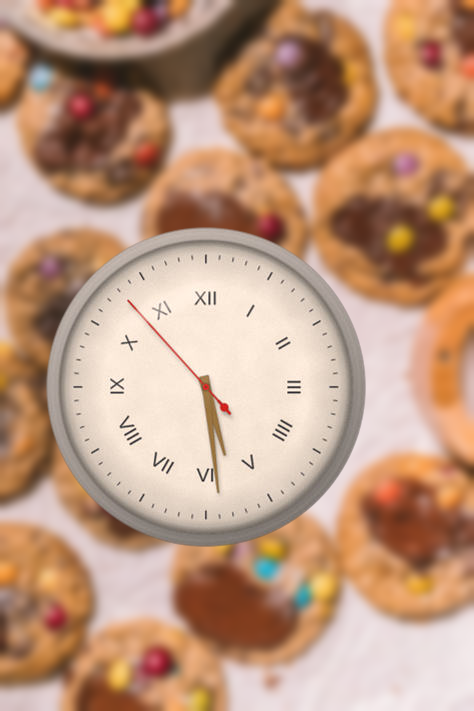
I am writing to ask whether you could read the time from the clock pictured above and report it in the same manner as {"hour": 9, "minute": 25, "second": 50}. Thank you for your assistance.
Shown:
{"hour": 5, "minute": 28, "second": 53}
